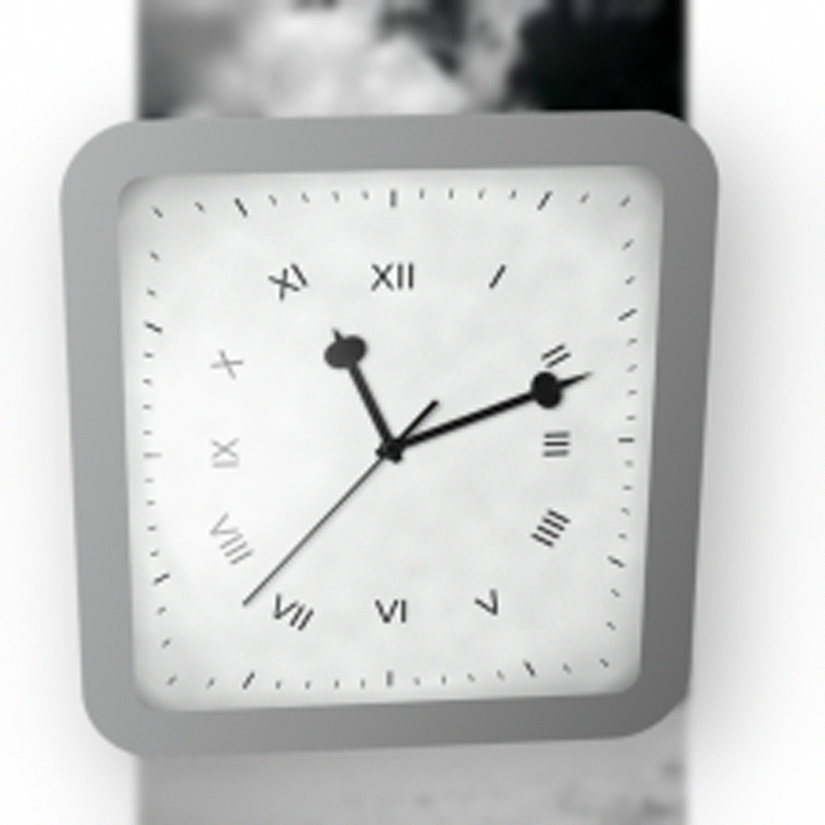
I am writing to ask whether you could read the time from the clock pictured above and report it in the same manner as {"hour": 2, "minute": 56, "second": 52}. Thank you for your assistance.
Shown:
{"hour": 11, "minute": 11, "second": 37}
